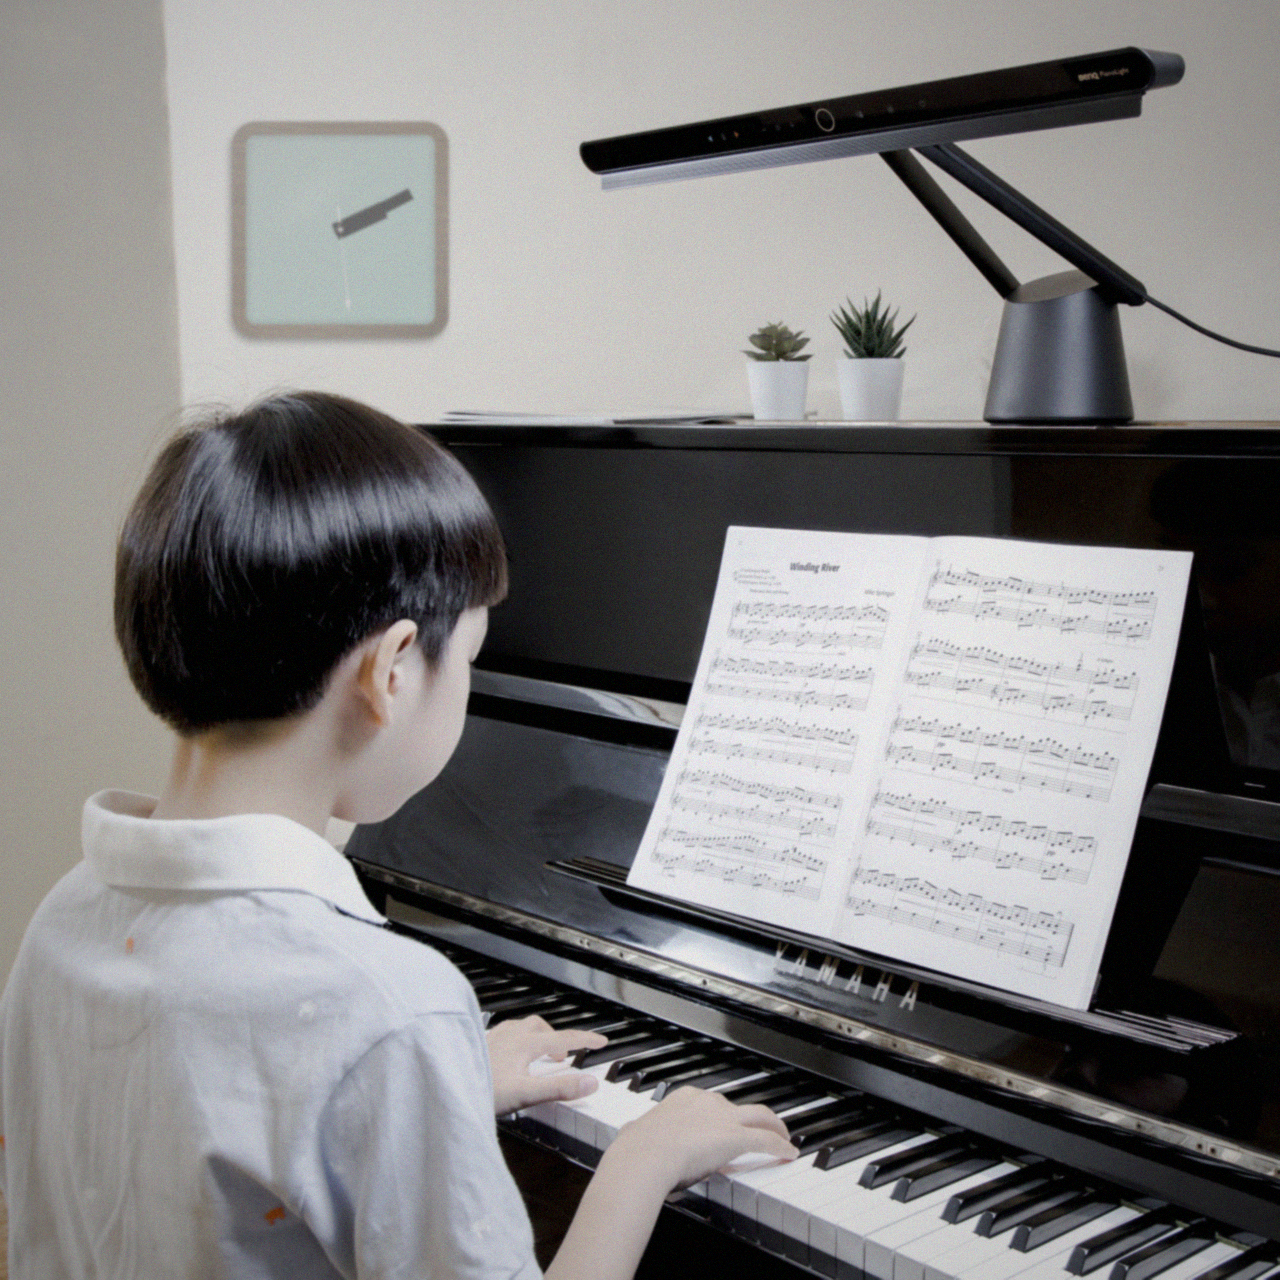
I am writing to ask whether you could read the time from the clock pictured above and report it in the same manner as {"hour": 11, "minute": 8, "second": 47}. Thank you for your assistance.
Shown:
{"hour": 2, "minute": 10, "second": 29}
